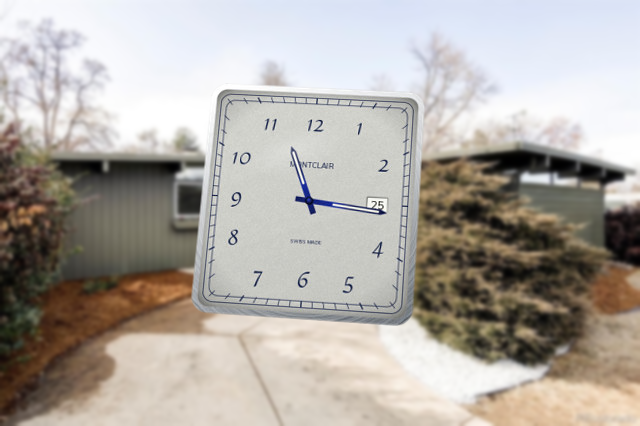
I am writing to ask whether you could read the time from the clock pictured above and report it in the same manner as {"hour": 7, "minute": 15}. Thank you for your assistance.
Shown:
{"hour": 11, "minute": 16}
